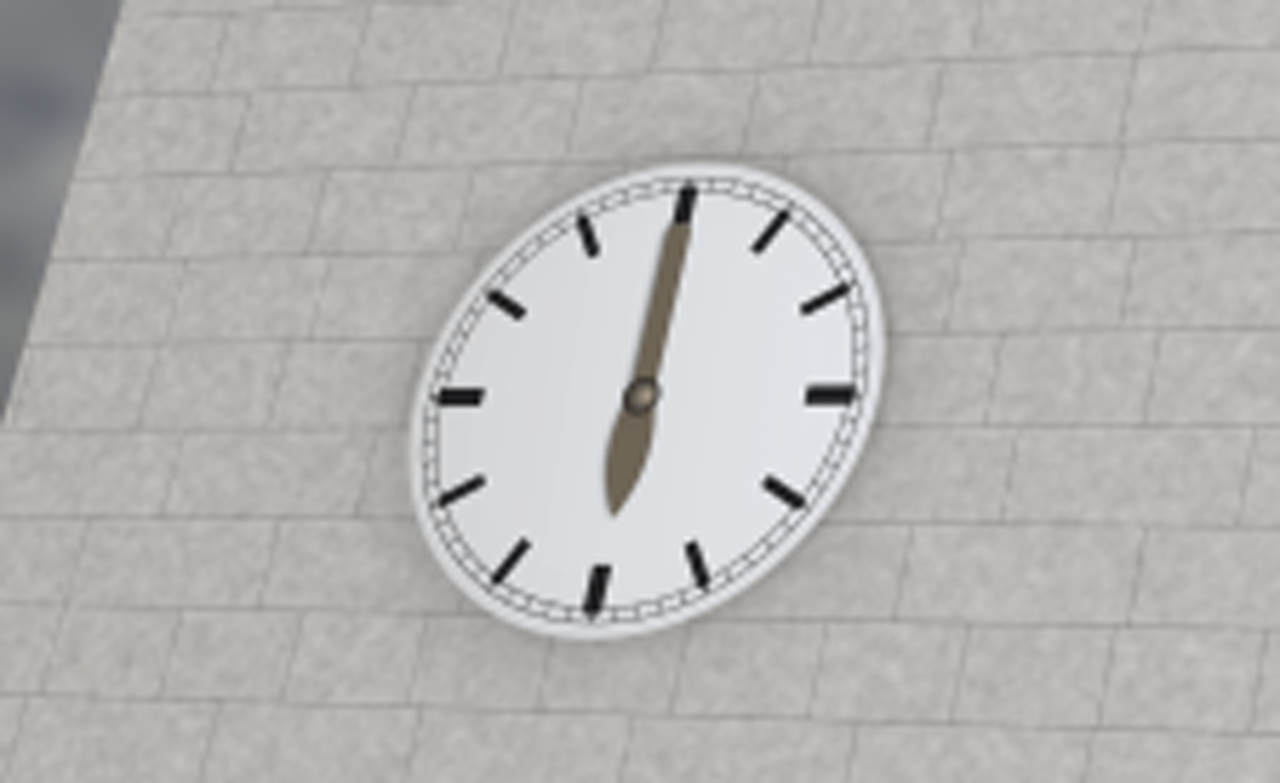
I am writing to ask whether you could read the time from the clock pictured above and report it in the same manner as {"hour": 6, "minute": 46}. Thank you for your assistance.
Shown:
{"hour": 6, "minute": 0}
